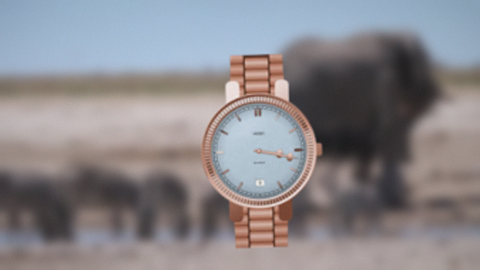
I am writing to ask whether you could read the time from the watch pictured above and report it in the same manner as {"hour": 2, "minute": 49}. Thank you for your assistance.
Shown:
{"hour": 3, "minute": 17}
